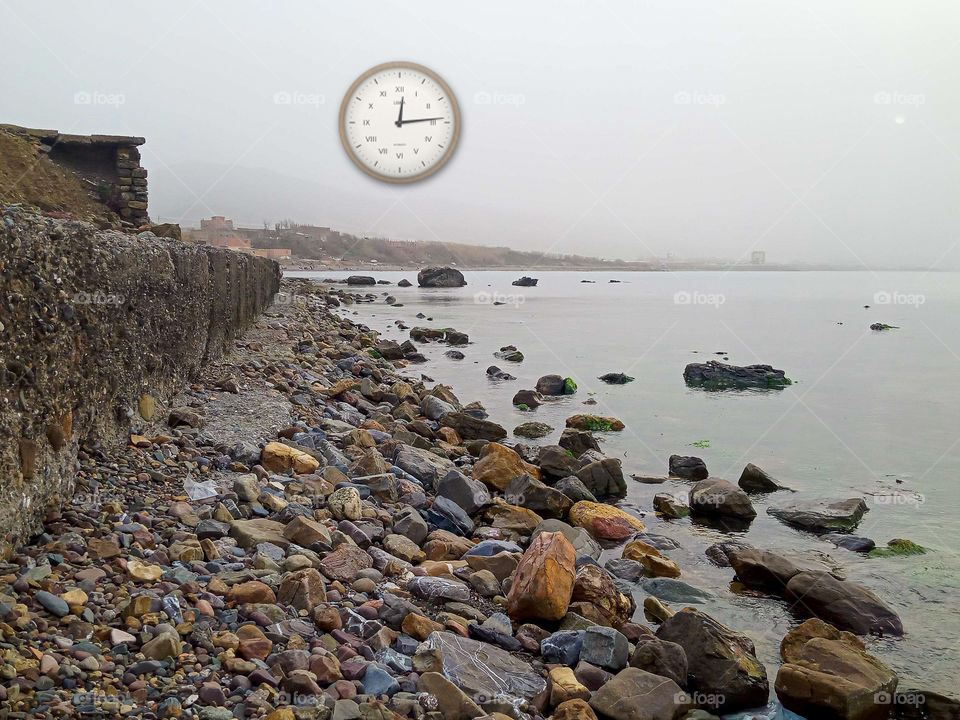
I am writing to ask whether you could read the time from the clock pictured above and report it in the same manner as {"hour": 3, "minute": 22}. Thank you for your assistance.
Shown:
{"hour": 12, "minute": 14}
